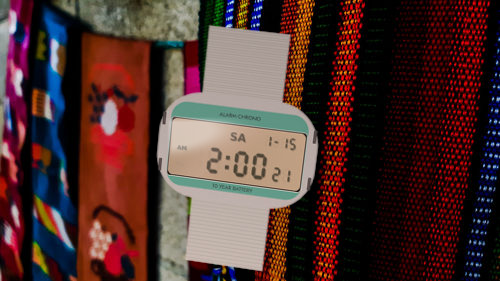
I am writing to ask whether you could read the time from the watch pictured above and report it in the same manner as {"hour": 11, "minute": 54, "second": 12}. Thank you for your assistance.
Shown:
{"hour": 2, "minute": 0, "second": 21}
